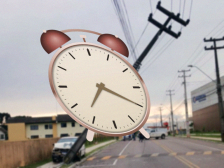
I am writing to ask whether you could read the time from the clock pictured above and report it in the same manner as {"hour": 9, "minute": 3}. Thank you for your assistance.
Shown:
{"hour": 7, "minute": 20}
